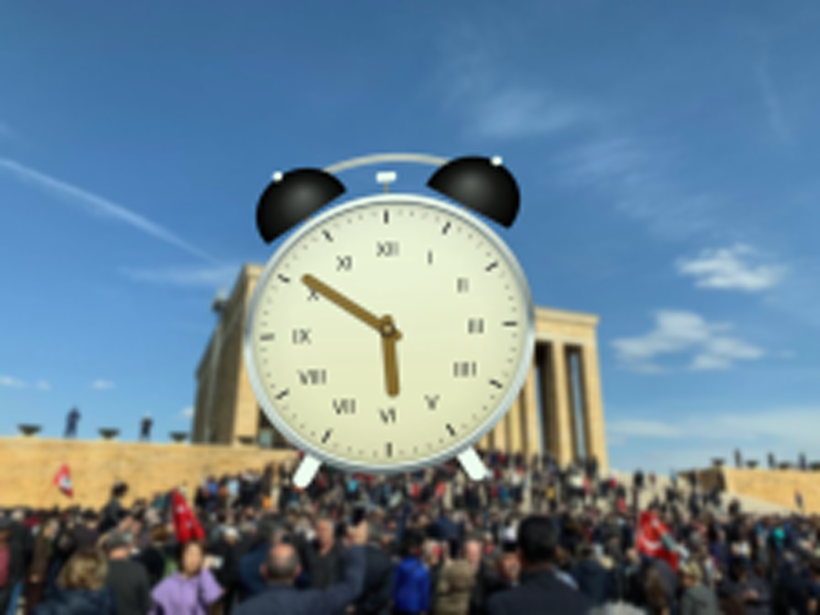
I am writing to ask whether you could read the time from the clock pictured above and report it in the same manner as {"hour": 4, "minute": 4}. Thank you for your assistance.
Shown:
{"hour": 5, "minute": 51}
